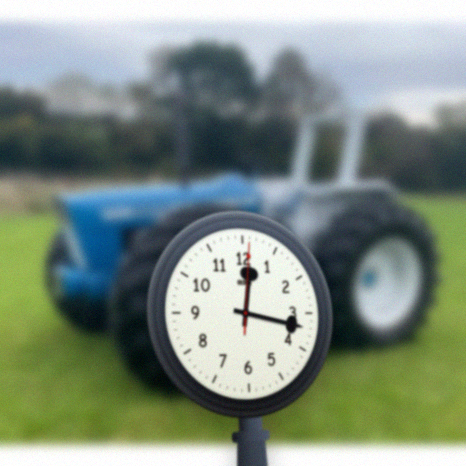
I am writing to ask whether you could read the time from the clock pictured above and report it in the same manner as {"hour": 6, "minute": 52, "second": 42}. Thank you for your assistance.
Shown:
{"hour": 12, "minute": 17, "second": 1}
